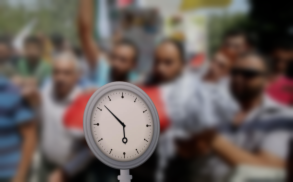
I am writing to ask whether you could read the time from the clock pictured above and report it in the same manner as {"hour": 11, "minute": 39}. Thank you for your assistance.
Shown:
{"hour": 5, "minute": 52}
